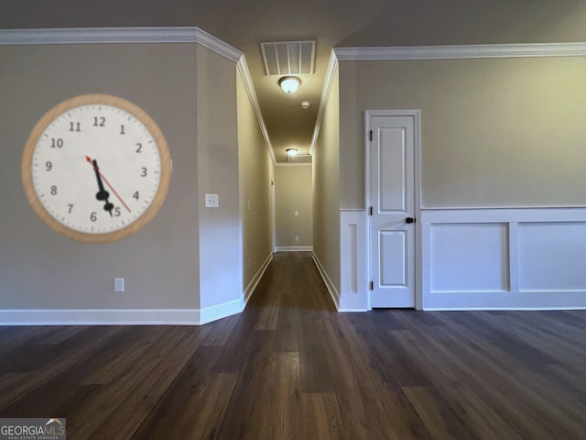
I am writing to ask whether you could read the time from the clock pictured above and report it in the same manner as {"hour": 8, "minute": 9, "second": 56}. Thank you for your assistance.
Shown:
{"hour": 5, "minute": 26, "second": 23}
